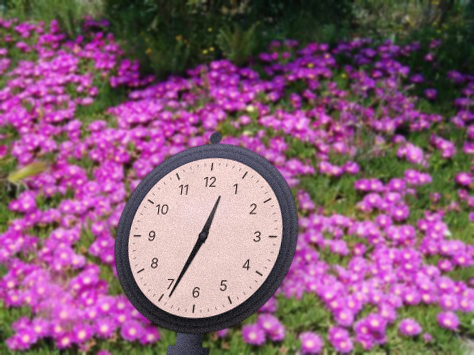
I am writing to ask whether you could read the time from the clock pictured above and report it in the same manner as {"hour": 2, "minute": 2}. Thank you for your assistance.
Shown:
{"hour": 12, "minute": 34}
